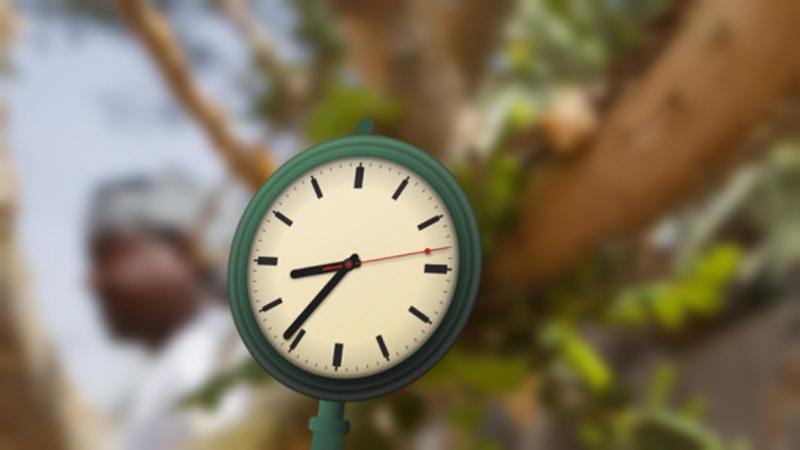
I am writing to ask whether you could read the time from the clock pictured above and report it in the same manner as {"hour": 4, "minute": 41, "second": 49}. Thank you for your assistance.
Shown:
{"hour": 8, "minute": 36, "second": 13}
